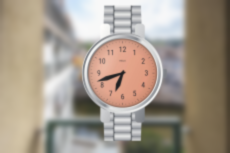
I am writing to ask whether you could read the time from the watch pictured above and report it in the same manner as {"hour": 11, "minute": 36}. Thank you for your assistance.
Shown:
{"hour": 6, "minute": 42}
